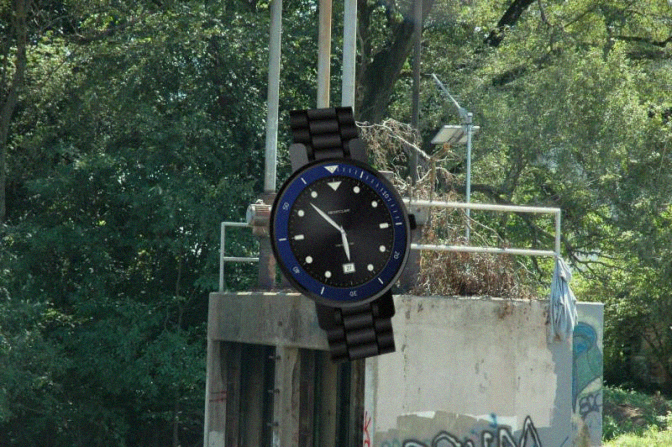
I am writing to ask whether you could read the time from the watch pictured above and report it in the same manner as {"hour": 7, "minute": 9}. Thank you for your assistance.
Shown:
{"hour": 5, "minute": 53}
